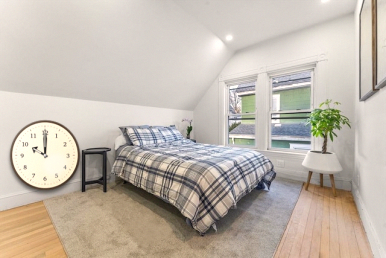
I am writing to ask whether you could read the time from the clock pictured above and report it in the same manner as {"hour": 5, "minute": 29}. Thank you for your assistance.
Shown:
{"hour": 10, "minute": 0}
